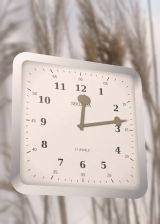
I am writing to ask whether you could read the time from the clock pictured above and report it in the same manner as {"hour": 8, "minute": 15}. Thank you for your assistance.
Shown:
{"hour": 12, "minute": 13}
